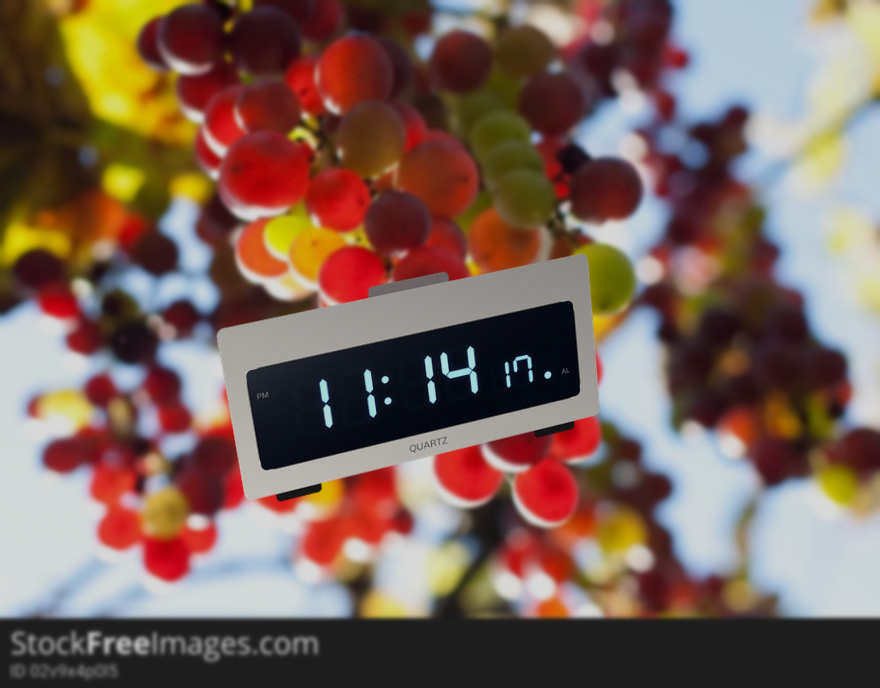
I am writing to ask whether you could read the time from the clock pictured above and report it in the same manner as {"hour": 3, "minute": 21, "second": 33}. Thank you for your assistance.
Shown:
{"hour": 11, "minute": 14, "second": 17}
